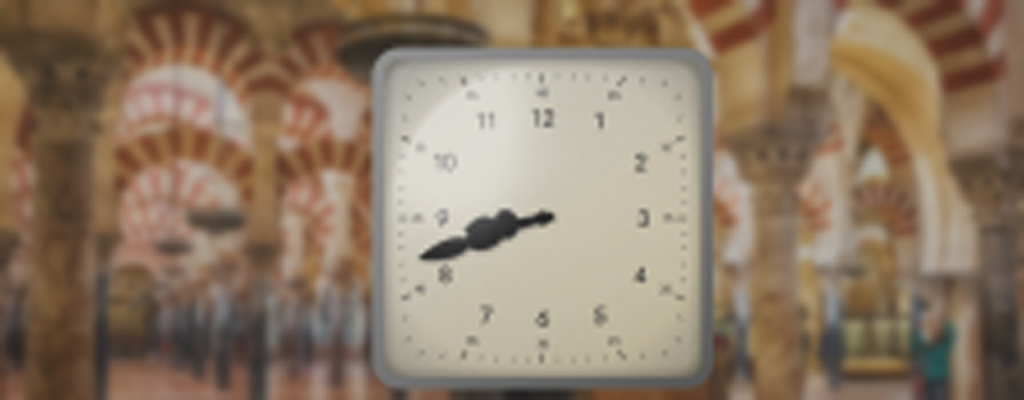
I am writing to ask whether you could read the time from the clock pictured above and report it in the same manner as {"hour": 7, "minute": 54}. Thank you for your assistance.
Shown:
{"hour": 8, "minute": 42}
